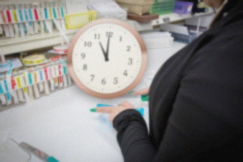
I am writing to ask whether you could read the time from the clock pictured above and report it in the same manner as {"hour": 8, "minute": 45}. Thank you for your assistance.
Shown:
{"hour": 11, "minute": 0}
